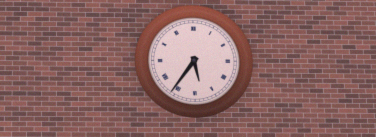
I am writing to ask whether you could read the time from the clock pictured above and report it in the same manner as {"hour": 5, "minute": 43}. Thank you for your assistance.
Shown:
{"hour": 5, "minute": 36}
